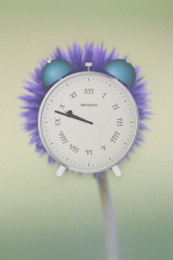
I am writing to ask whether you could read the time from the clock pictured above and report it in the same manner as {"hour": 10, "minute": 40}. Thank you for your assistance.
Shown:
{"hour": 9, "minute": 48}
